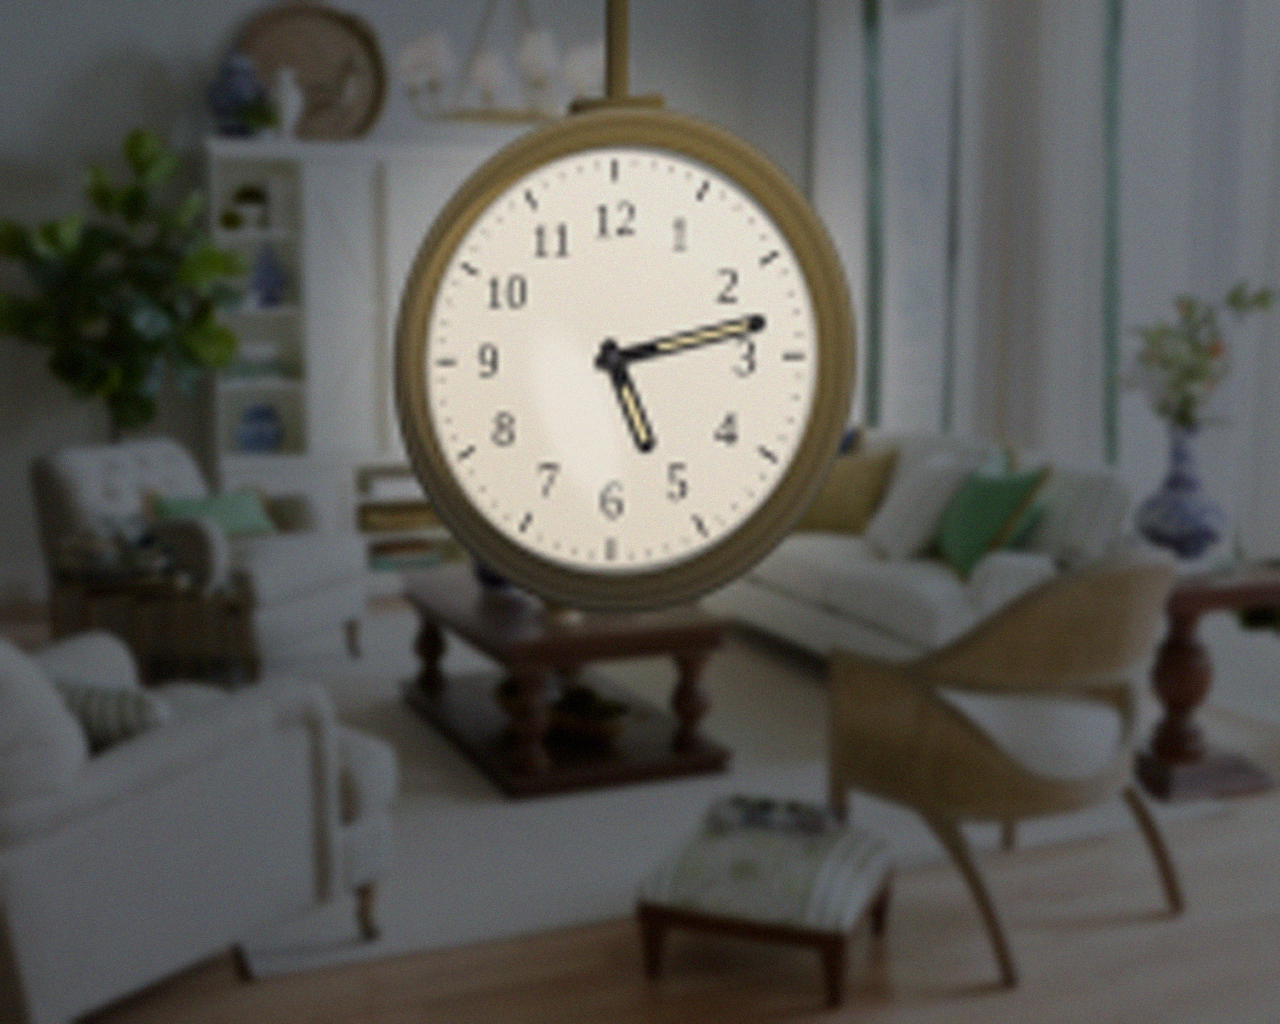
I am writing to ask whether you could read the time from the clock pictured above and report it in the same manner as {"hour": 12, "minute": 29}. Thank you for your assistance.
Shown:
{"hour": 5, "minute": 13}
